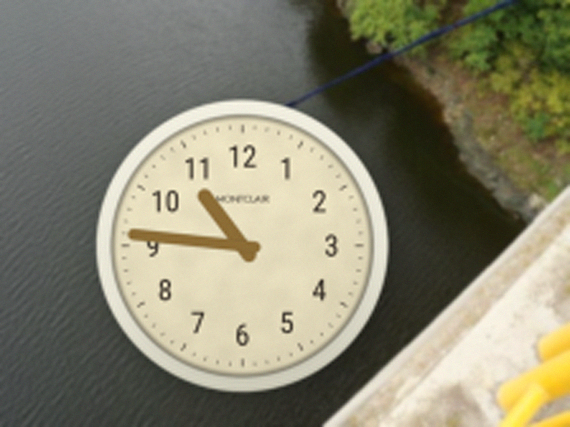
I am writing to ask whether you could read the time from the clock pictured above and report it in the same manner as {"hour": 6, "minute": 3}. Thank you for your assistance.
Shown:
{"hour": 10, "minute": 46}
